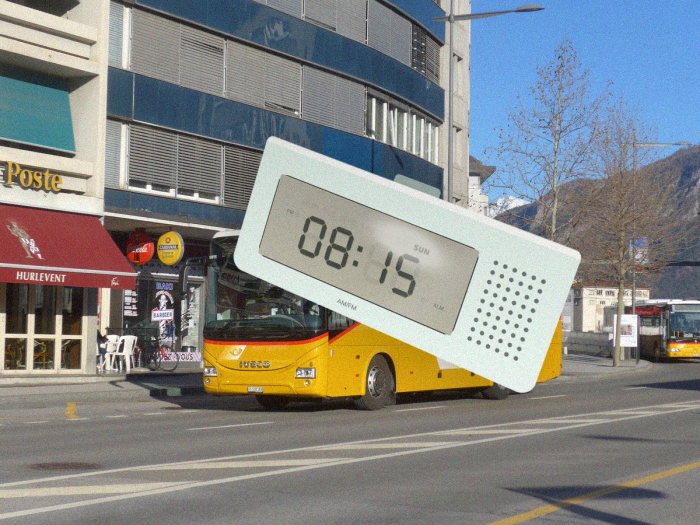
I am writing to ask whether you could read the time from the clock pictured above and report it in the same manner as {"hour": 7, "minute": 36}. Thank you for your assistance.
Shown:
{"hour": 8, "minute": 15}
